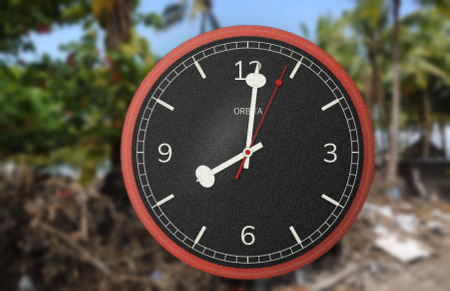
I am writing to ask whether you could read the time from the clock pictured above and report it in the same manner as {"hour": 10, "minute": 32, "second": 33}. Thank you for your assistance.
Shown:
{"hour": 8, "minute": 1, "second": 4}
